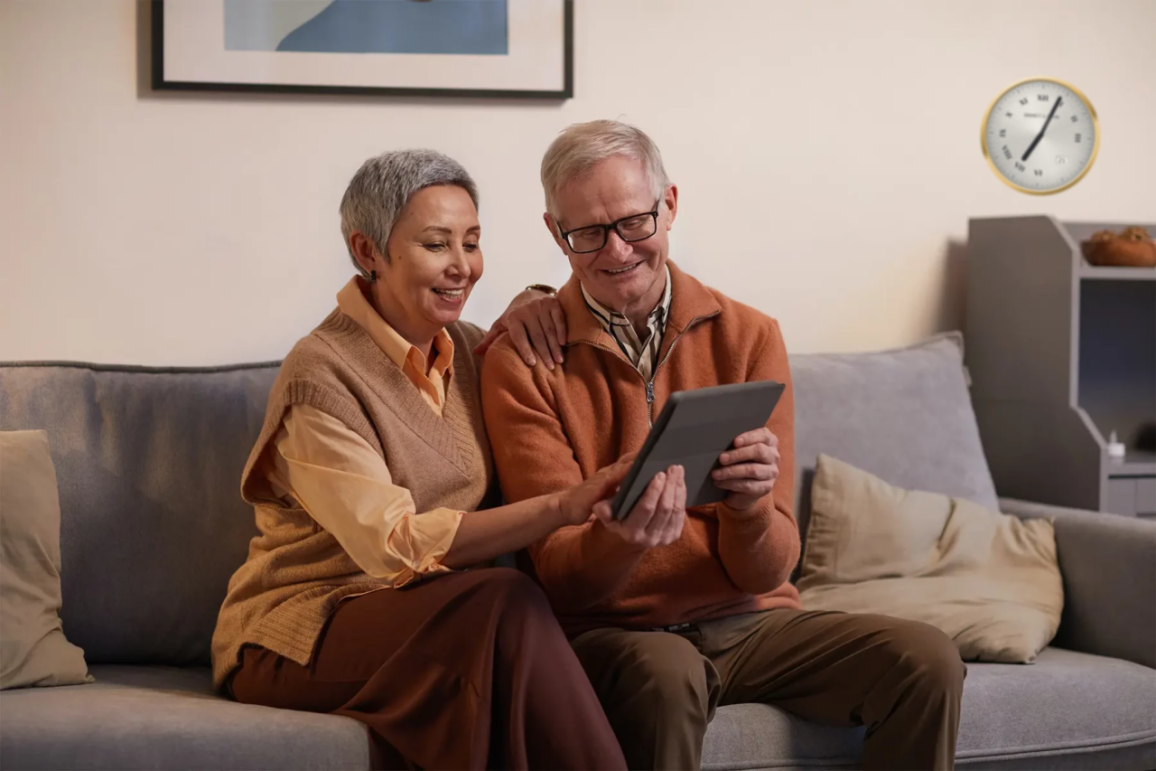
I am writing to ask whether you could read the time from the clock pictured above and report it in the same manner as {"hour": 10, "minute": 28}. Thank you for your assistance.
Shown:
{"hour": 7, "minute": 4}
